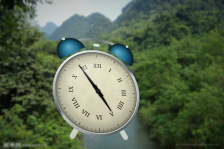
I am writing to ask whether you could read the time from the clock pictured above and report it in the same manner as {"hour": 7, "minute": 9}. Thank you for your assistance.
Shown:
{"hour": 4, "minute": 54}
